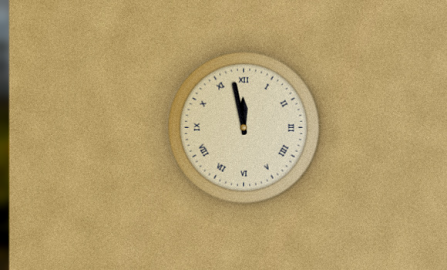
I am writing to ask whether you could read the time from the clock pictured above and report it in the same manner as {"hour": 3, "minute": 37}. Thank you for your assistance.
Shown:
{"hour": 11, "minute": 58}
